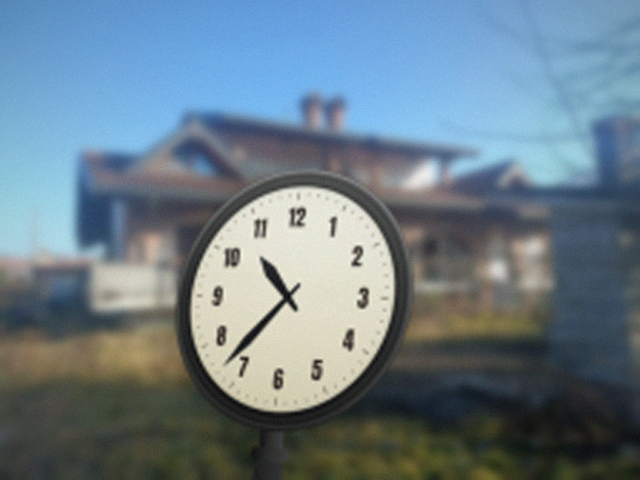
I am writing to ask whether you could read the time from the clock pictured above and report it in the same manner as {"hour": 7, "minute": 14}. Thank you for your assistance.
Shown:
{"hour": 10, "minute": 37}
